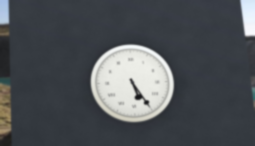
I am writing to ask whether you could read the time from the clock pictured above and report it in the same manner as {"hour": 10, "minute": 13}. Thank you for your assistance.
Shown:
{"hour": 5, "minute": 25}
